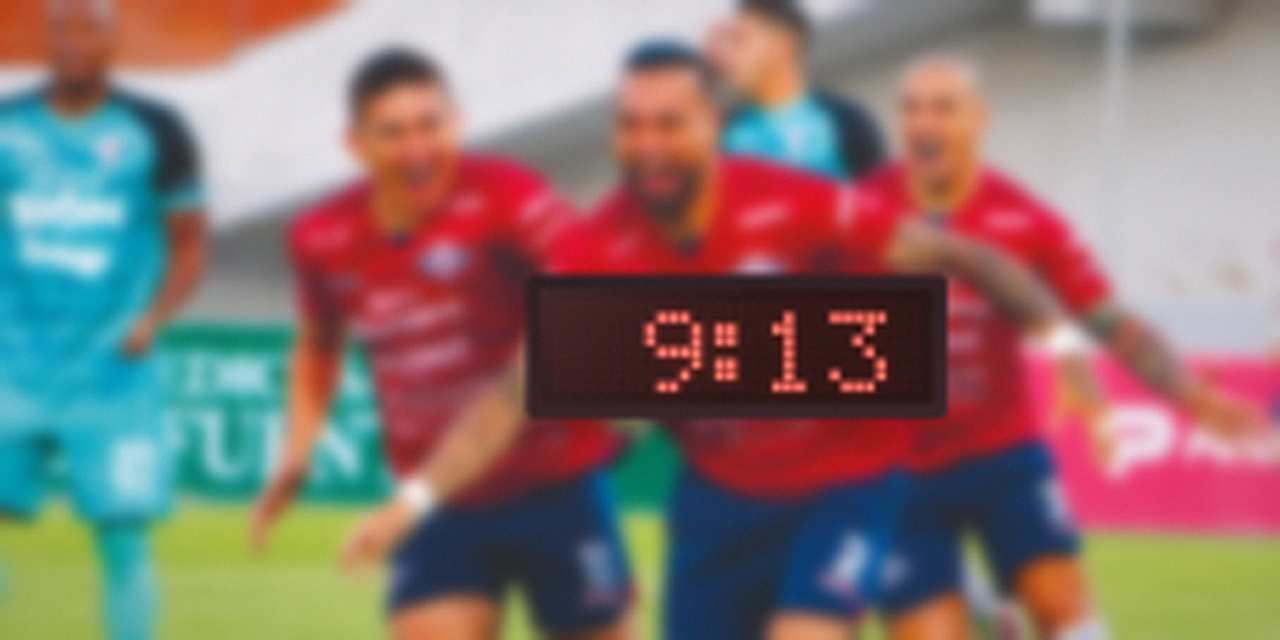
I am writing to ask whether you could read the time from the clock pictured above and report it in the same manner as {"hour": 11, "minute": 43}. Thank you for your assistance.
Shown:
{"hour": 9, "minute": 13}
